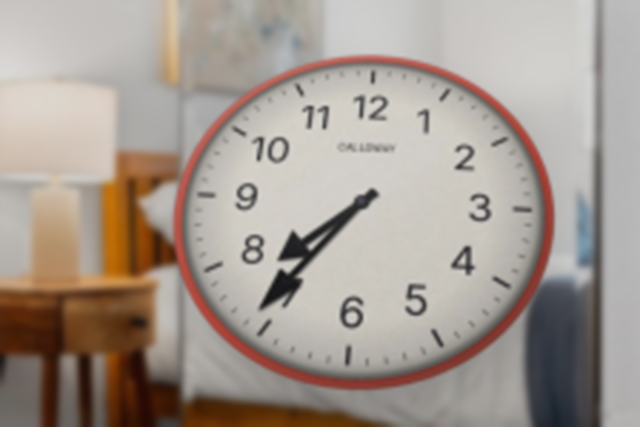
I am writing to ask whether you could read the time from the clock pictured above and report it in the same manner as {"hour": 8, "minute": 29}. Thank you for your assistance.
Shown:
{"hour": 7, "minute": 36}
